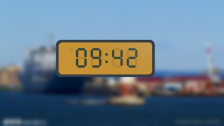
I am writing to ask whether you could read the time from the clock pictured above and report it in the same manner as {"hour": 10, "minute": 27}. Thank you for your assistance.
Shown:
{"hour": 9, "minute": 42}
